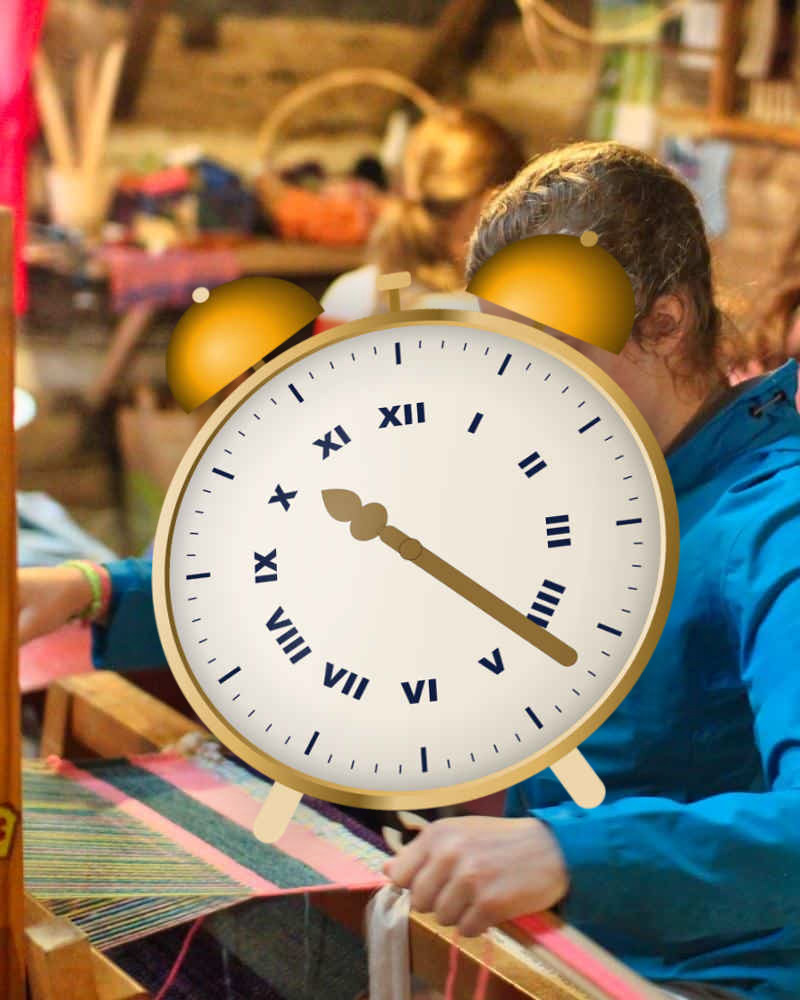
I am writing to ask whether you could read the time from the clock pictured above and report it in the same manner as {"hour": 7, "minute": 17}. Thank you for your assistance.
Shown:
{"hour": 10, "minute": 22}
